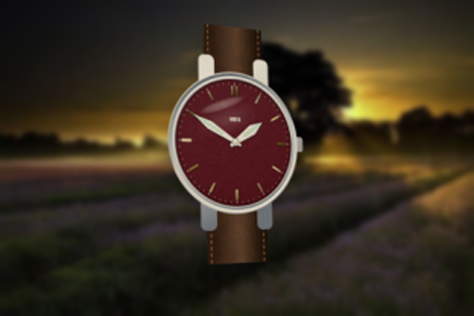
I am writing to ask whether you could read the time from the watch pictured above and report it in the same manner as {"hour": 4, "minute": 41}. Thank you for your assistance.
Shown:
{"hour": 1, "minute": 50}
